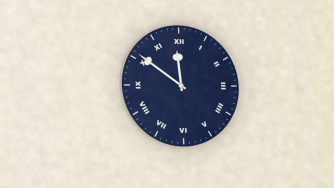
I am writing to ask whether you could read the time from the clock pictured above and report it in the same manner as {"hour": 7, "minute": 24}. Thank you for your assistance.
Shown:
{"hour": 11, "minute": 51}
